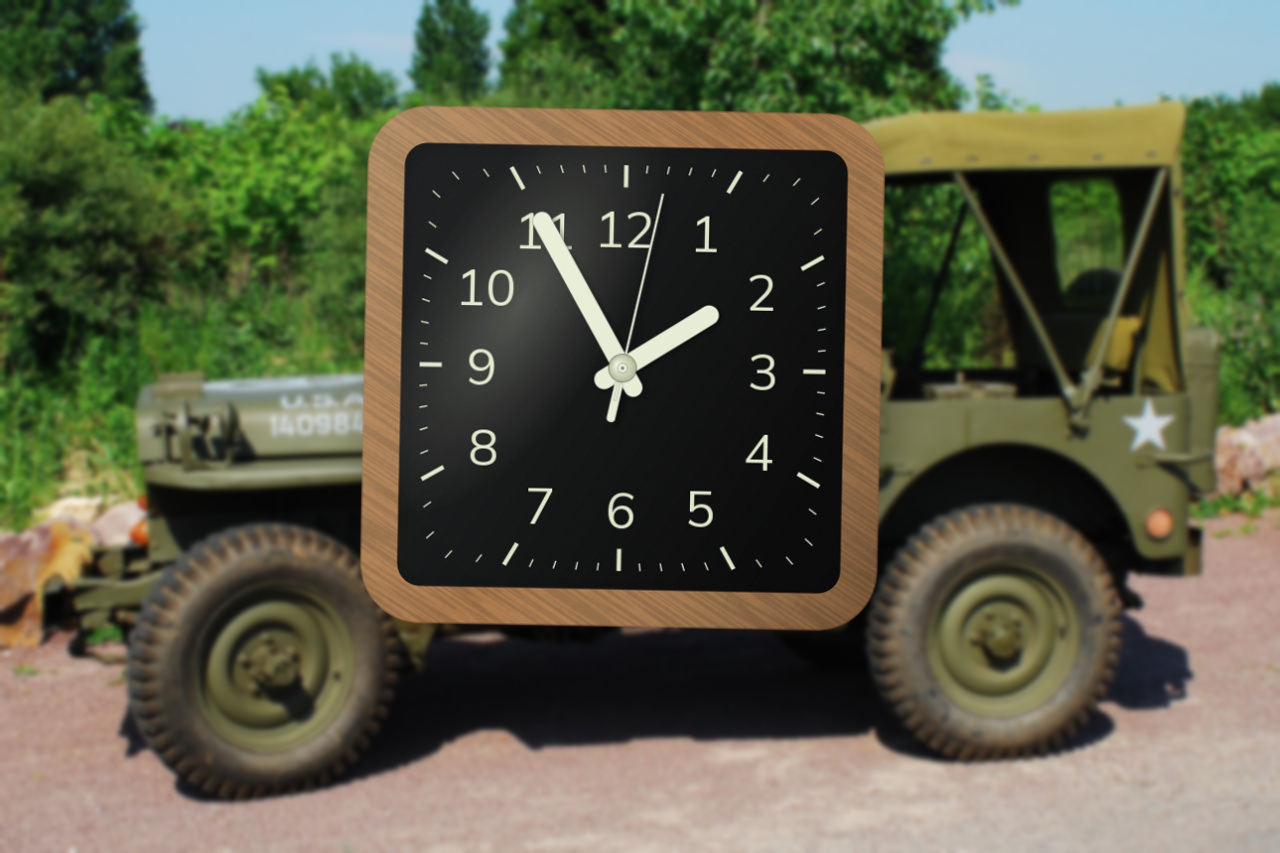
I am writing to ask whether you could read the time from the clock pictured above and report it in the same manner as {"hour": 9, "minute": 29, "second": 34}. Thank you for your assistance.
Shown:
{"hour": 1, "minute": 55, "second": 2}
